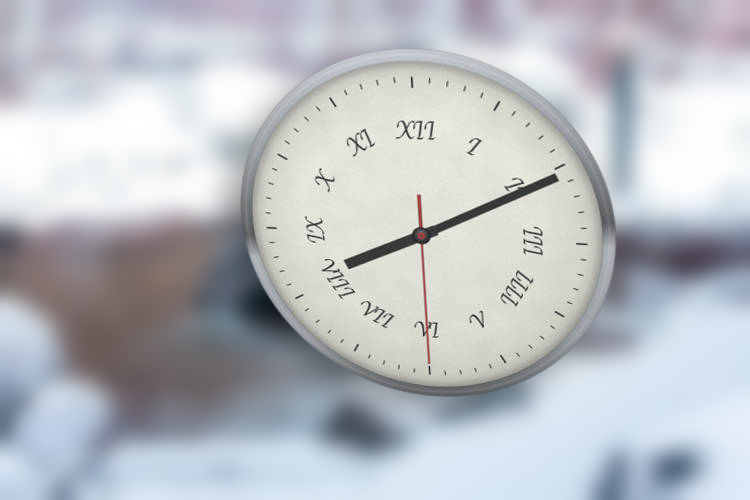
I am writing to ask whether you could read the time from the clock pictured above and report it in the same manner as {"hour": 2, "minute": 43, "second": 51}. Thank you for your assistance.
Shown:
{"hour": 8, "minute": 10, "second": 30}
